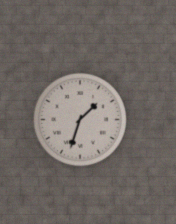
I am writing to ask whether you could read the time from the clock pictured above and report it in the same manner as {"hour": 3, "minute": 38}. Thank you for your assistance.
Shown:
{"hour": 1, "minute": 33}
